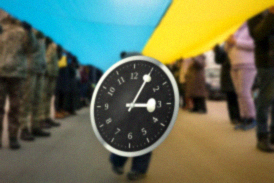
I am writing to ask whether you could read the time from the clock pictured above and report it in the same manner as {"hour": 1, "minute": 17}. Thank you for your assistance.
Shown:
{"hour": 3, "minute": 5}
